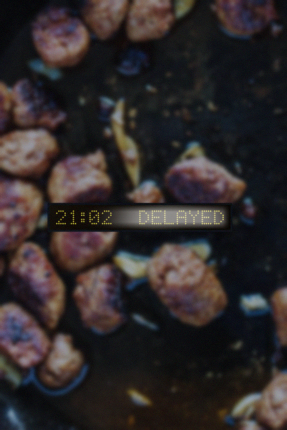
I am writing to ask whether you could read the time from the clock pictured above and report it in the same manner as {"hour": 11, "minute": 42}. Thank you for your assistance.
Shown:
{"hour": 21, "minute": 2}
